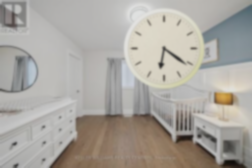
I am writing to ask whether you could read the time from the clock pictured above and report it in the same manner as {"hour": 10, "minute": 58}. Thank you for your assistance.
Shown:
{"hour": 6, "minute": 21}
